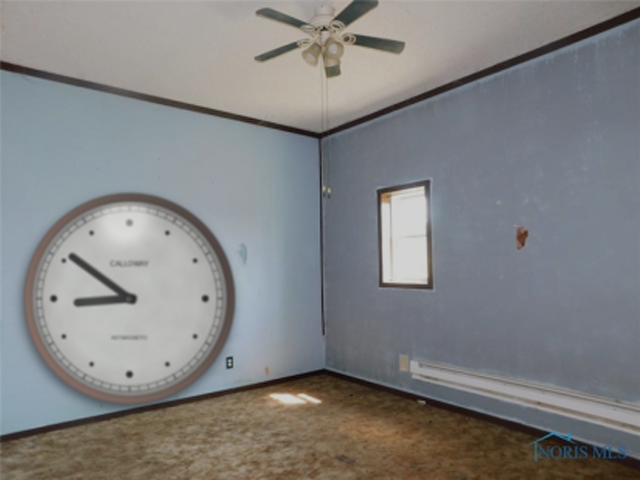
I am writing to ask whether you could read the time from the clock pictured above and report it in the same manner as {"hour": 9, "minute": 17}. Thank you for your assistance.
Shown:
{"hour": 8, "minute": 51}
